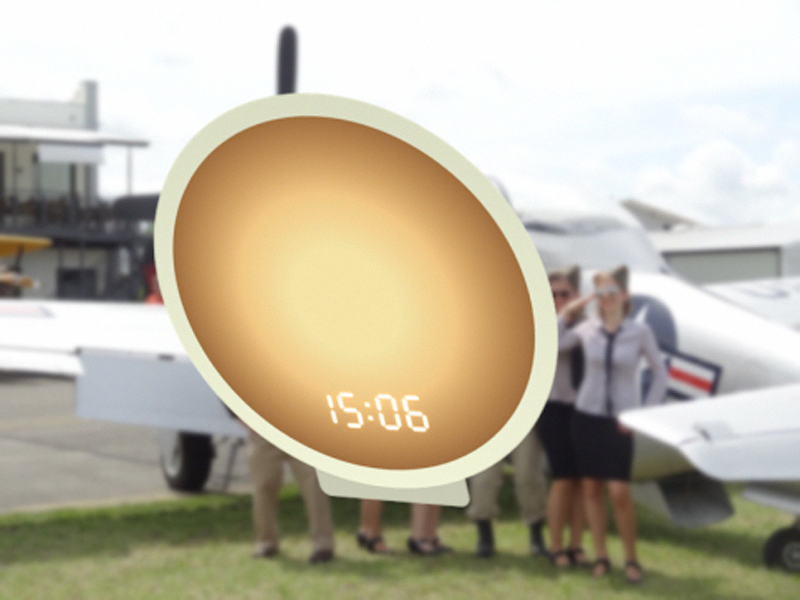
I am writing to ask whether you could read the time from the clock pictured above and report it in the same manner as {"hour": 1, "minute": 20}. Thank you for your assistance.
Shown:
{"hour": 15, "minute": 6}
